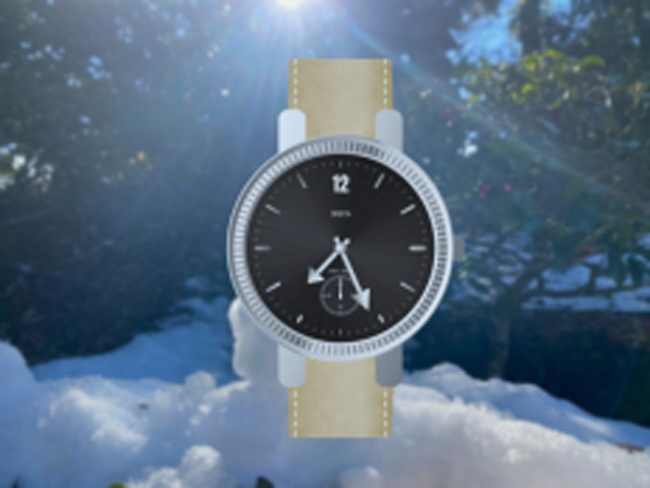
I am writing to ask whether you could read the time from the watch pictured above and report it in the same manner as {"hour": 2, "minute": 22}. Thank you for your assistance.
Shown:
{"hour": 7, "minute": 26}
